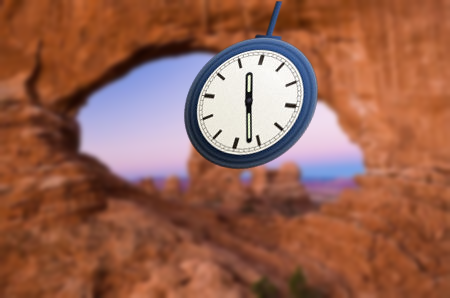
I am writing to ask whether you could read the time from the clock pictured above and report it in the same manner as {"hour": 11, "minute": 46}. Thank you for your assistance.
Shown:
{"hour": 11, "minute": 27}
